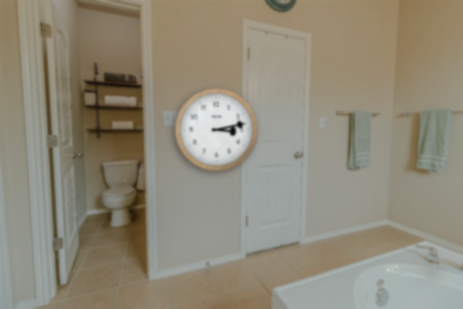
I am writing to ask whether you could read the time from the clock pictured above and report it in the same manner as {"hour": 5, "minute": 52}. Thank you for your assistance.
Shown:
{"hour": 3, "minute": 13}
